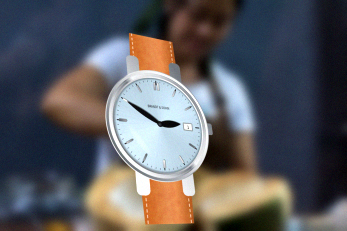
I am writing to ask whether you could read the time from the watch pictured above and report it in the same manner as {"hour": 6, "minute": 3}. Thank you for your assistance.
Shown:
{"hour": 2, "minute": 50}
